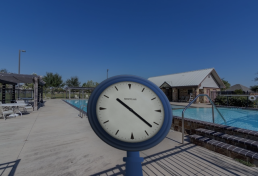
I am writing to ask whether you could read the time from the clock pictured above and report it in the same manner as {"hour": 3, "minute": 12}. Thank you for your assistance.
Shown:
{"hour": 10, "minute": 22}
